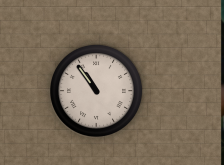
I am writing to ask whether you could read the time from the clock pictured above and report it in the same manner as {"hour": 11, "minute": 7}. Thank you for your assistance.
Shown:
{"hour": 10, "minute": 54}
